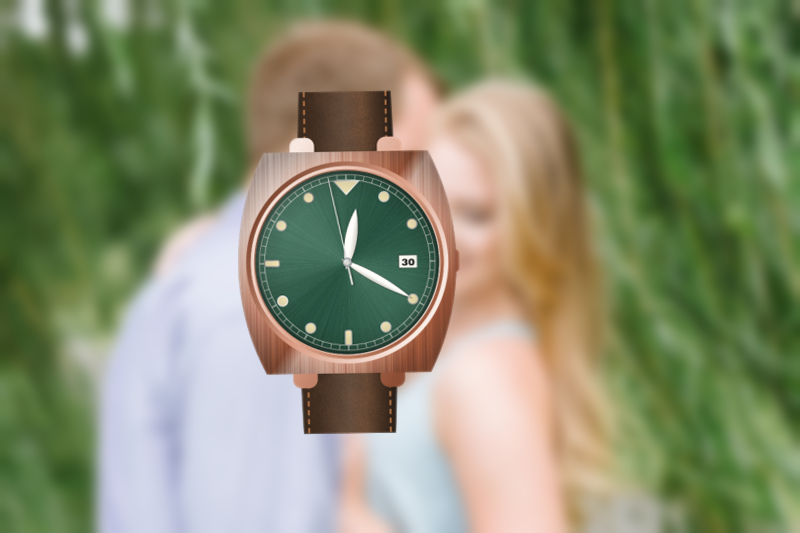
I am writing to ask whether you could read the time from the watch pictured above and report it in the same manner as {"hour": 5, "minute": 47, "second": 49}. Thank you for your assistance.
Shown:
{"hour": 12, "minute": 19, "second": 58}
